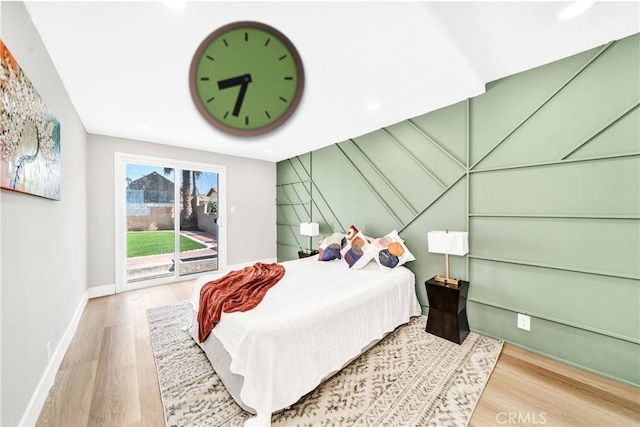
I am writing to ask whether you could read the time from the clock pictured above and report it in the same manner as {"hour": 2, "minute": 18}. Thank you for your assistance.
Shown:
{"hour": 8, "minute": 33}
